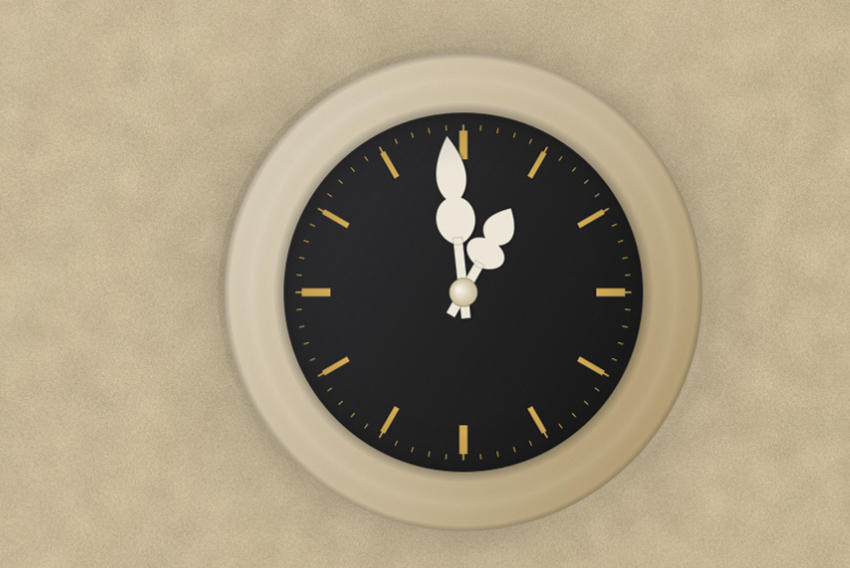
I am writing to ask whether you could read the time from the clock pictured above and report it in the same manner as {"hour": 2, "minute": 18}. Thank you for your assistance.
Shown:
{"hour": 12, "minute": 59}
